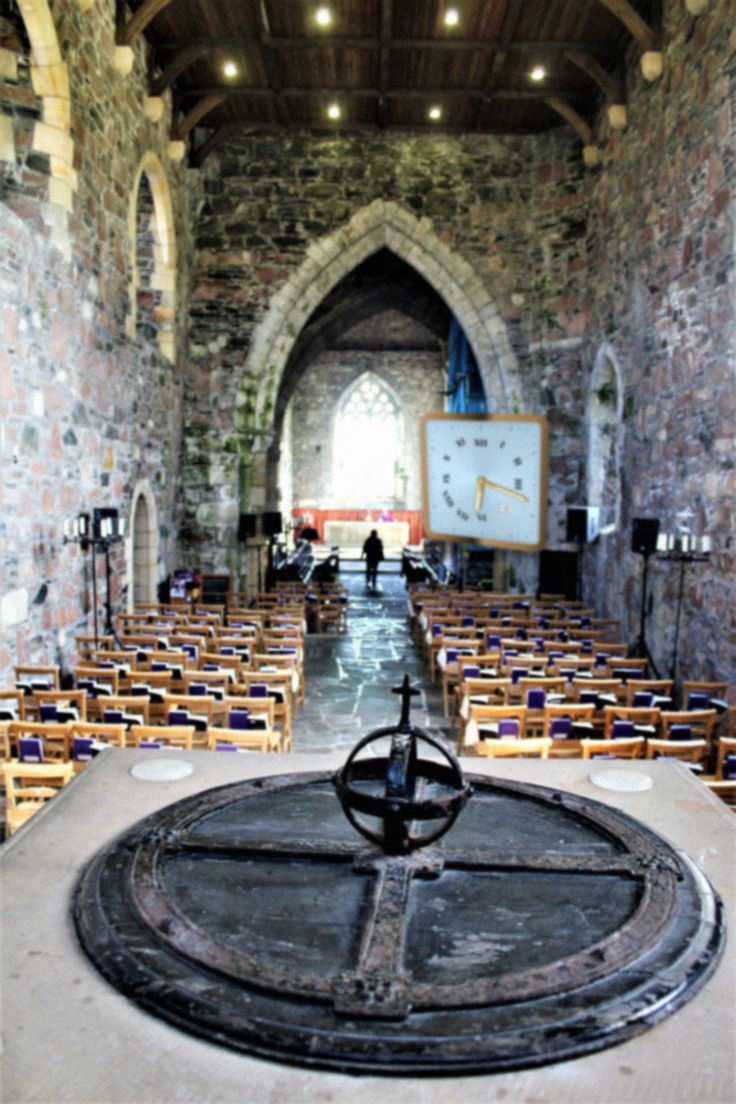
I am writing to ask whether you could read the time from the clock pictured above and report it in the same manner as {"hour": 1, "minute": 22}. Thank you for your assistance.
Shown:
{"hour": 6, "minute": 18}
